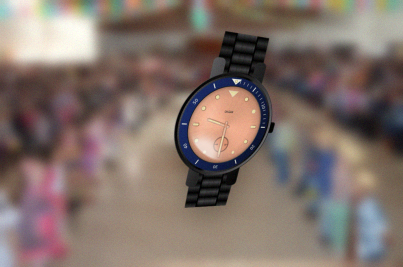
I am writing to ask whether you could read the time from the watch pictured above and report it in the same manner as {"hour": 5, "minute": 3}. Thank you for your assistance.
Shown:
{"hour": 9, "minute": 30}
